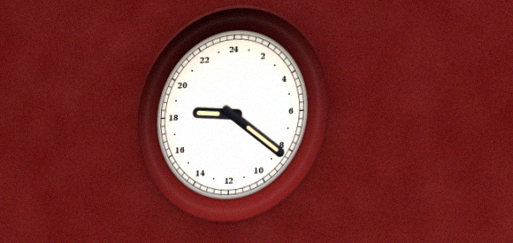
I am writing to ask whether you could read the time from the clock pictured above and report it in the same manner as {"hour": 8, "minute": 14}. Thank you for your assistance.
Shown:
{"hour": 18, "minute": 21}
